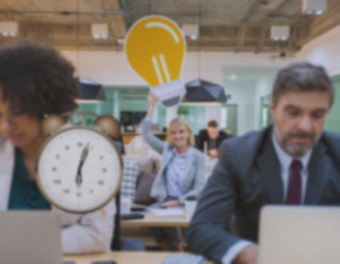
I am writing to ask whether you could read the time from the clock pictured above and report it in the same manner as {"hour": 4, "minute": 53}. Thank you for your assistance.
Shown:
{"hour": 6, "minute": 3}
